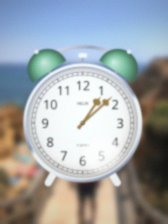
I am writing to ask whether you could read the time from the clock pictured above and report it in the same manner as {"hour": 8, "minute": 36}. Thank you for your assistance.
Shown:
{"hour": 1, "minute": 8}
